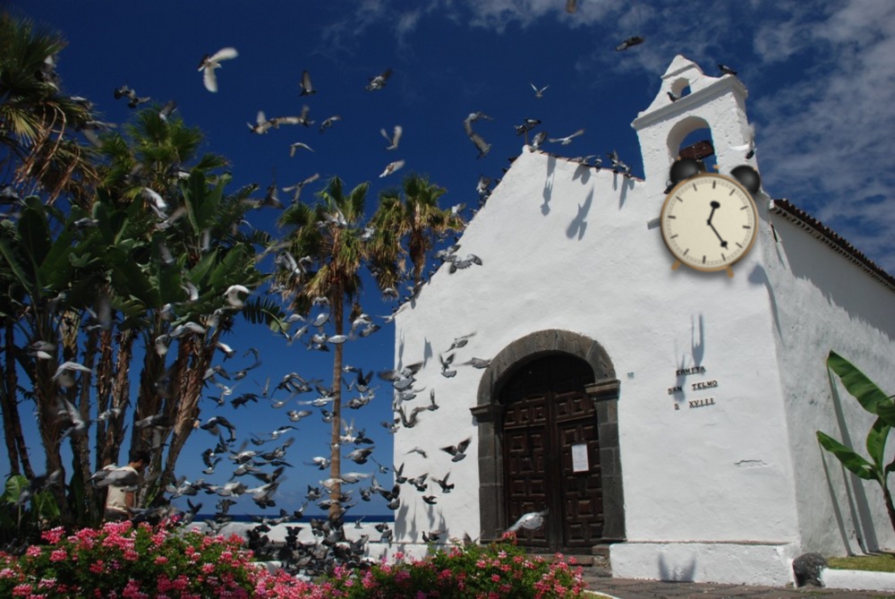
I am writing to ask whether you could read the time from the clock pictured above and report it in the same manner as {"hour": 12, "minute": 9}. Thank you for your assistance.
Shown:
{"hour": 12, "minute": 23}
